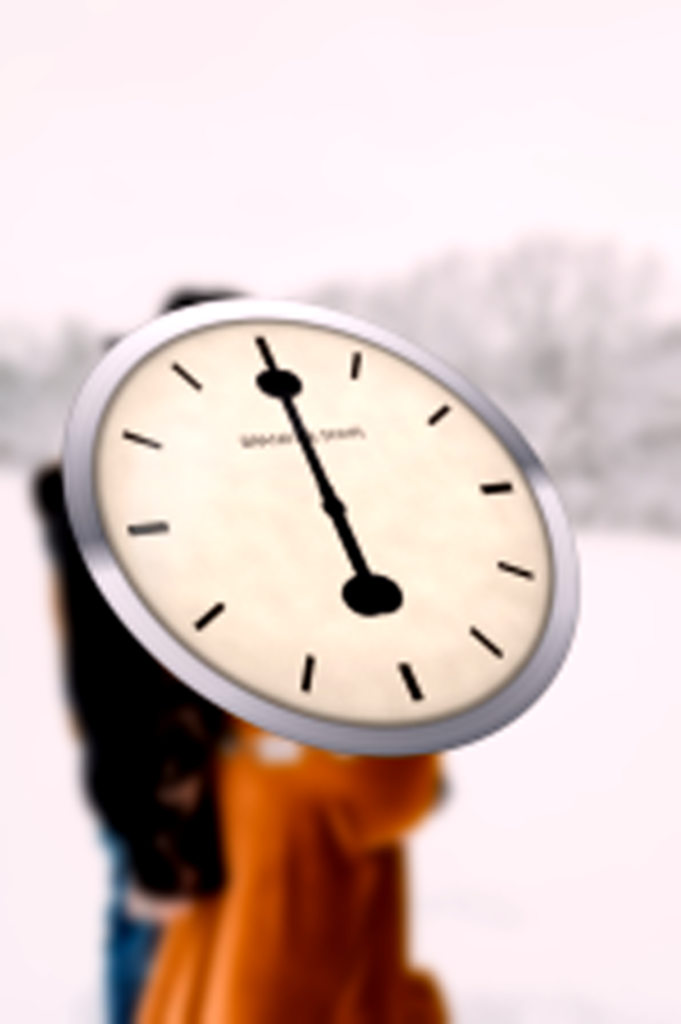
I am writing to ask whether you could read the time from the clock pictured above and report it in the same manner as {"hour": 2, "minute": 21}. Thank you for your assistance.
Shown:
{"hour": 6, "minute": 0}
